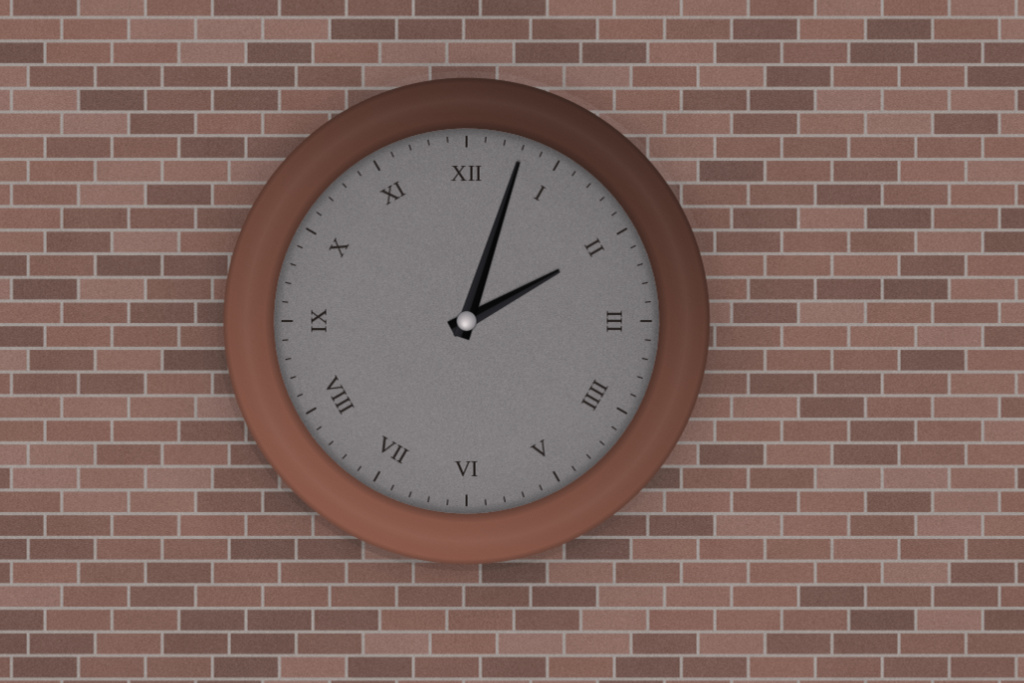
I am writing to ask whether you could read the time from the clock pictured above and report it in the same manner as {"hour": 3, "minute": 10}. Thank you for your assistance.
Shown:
{"hour": 2, "minute": 3}
